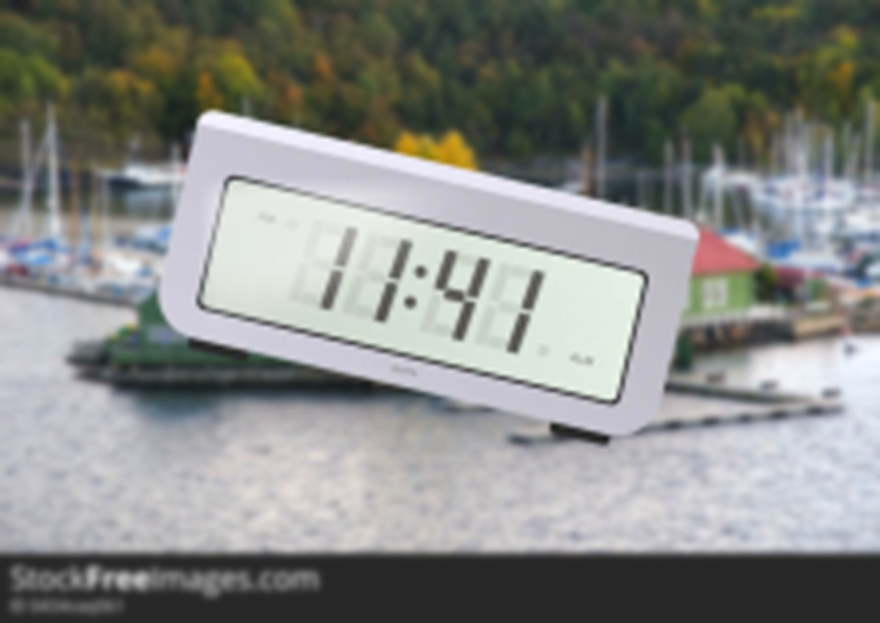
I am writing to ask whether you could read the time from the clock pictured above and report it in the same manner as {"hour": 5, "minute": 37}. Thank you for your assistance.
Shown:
{"hour": 11, "minute": 41}
